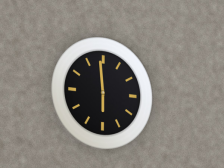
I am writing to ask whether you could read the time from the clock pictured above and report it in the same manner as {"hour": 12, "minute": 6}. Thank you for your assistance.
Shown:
{"hour": 5, "minute": 59}
